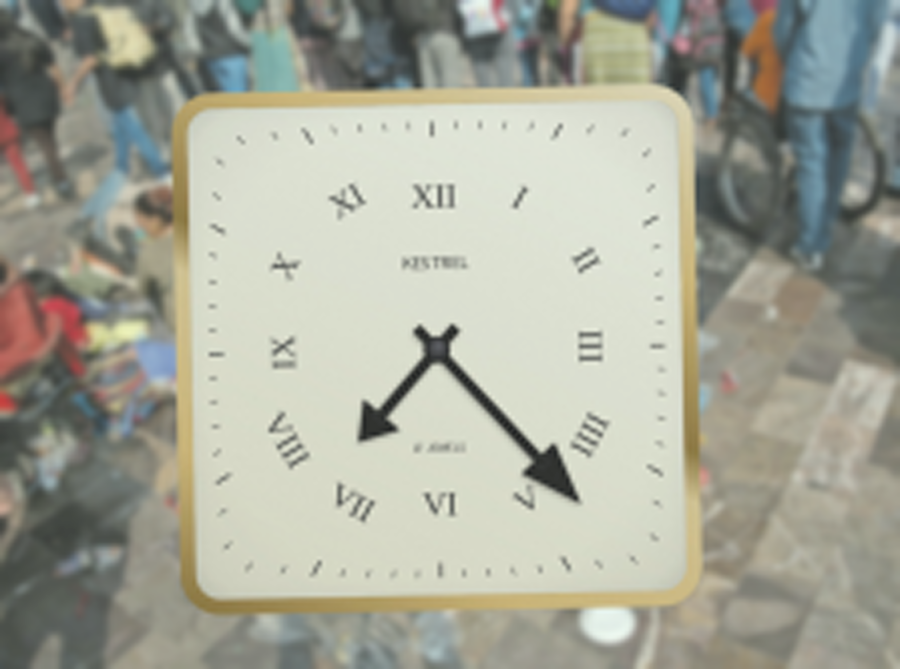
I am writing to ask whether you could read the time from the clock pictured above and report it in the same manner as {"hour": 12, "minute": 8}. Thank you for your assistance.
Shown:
{"hour": 7, "minute": 23}
